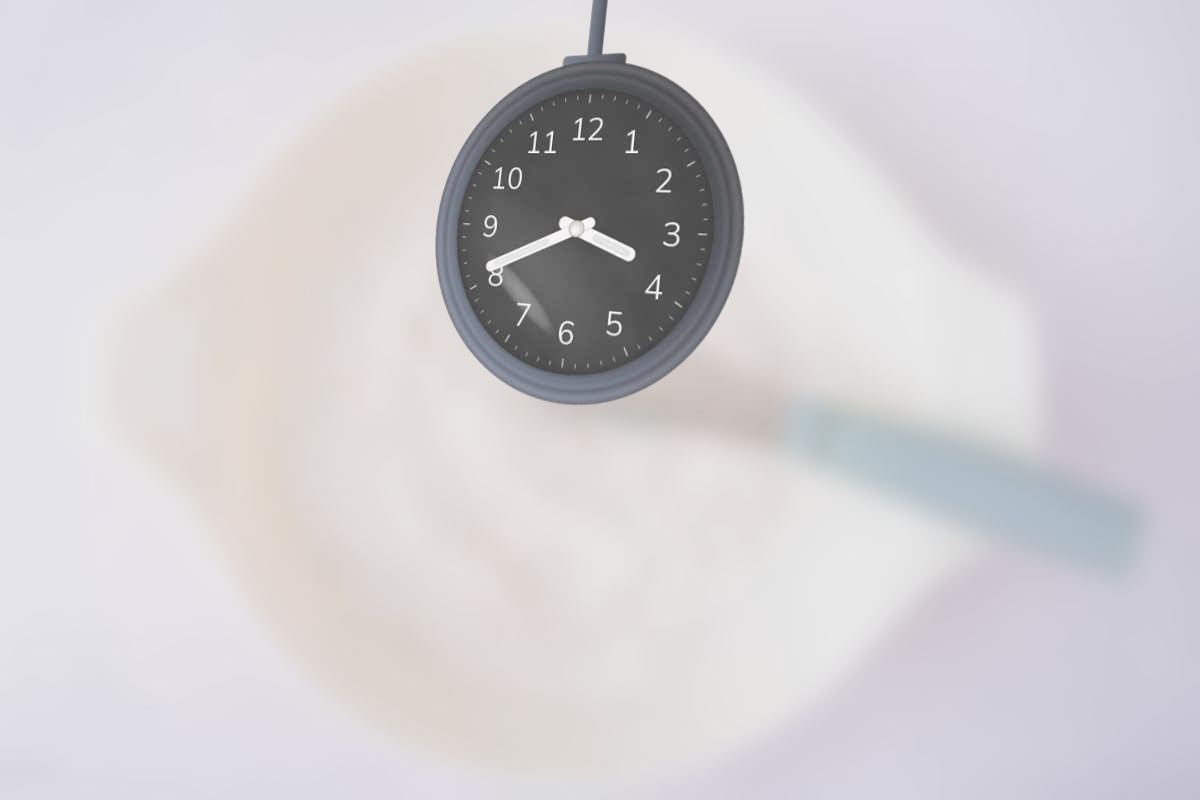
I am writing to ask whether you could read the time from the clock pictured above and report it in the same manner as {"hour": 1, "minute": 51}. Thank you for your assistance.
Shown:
{"hour": 3, "minute": 41}
